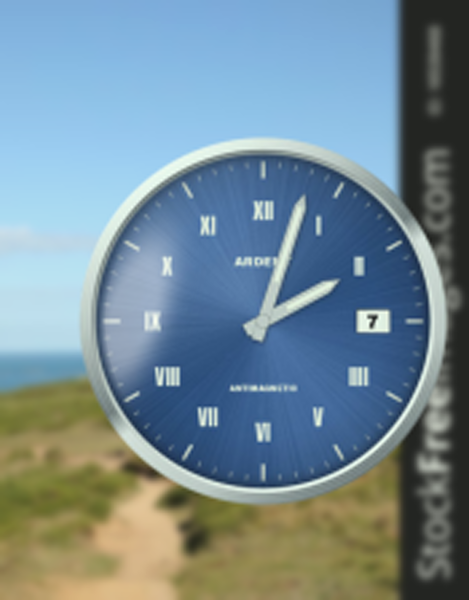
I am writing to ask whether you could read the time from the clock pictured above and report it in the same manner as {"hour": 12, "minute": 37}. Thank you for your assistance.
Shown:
{"hour": 2, "minute": 3}
